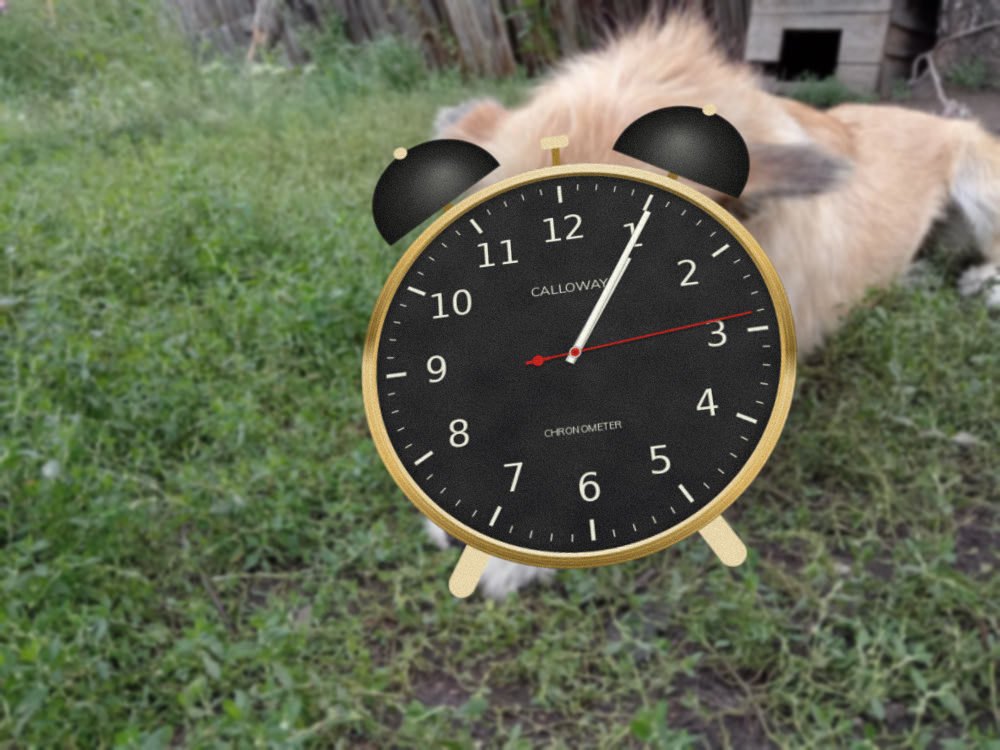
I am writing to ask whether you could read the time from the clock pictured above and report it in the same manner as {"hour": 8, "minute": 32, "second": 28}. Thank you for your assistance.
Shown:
{"hour": 1, "minute": 5, "second": 14}
